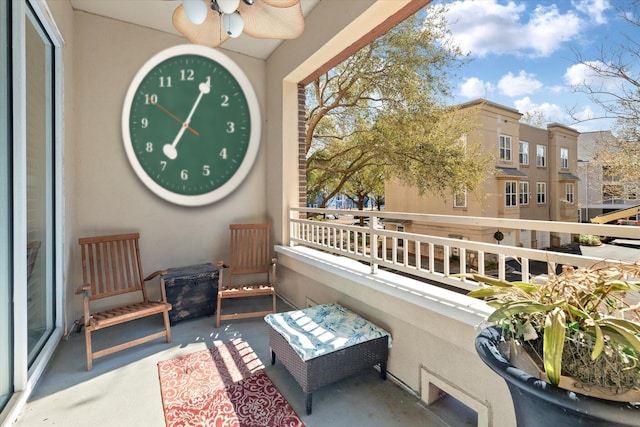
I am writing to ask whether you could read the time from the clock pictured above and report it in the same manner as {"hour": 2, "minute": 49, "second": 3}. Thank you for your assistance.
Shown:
{"hour": 7, "minute": 4, "second": 50}
